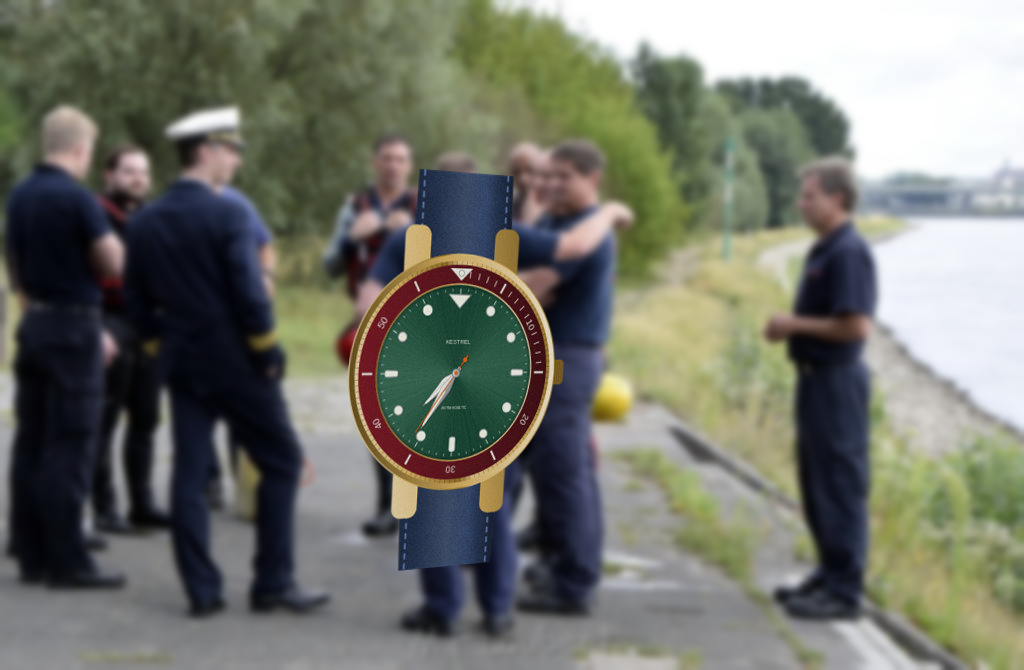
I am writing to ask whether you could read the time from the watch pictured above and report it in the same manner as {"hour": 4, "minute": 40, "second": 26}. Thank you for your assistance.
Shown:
{"hour": 7, "minute": 35, "second": 36}
